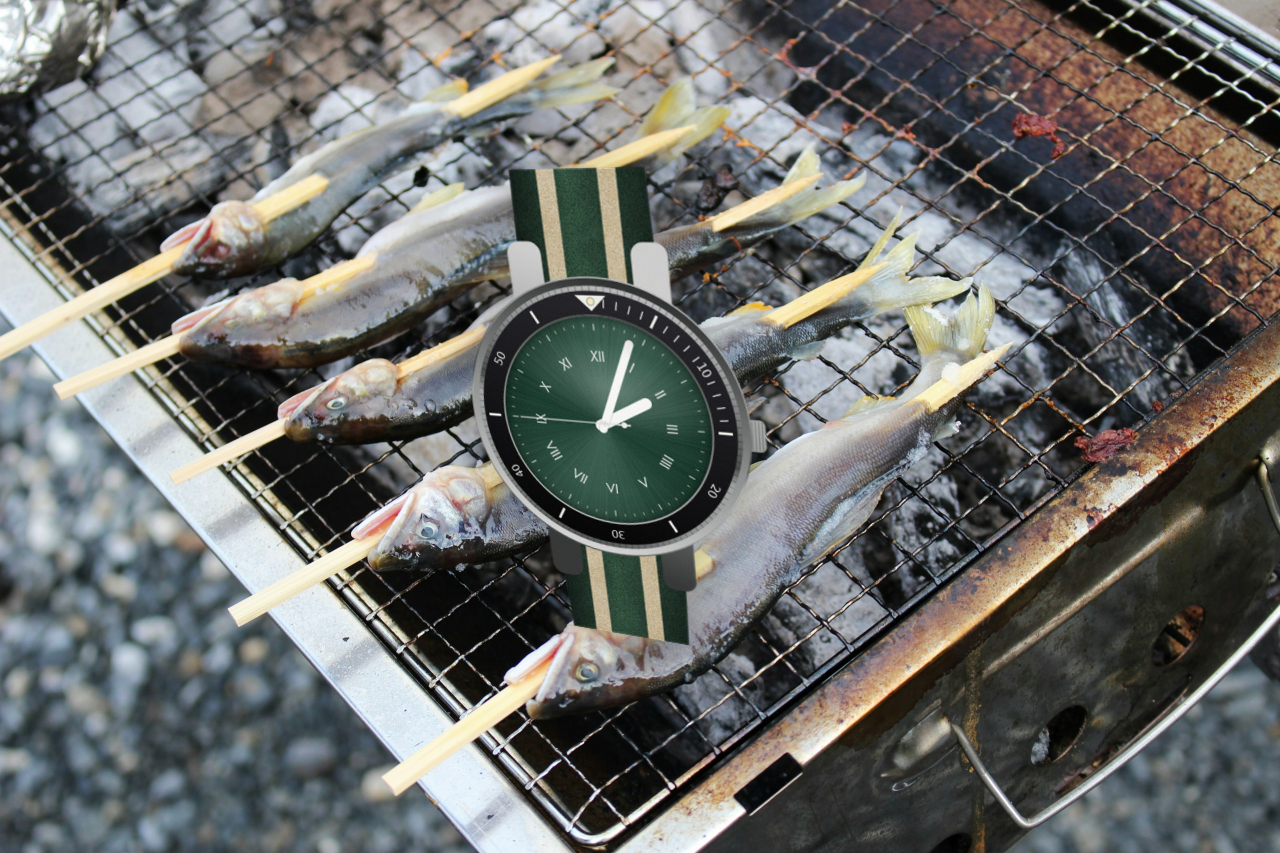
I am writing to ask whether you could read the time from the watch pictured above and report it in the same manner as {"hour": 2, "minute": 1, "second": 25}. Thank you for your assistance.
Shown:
{"hour": 2, "minute": 3, "second": 45}
